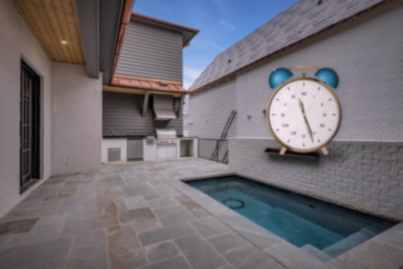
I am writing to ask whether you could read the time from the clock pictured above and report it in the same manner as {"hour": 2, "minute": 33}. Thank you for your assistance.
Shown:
{"hour": 11, "minute": 27}
